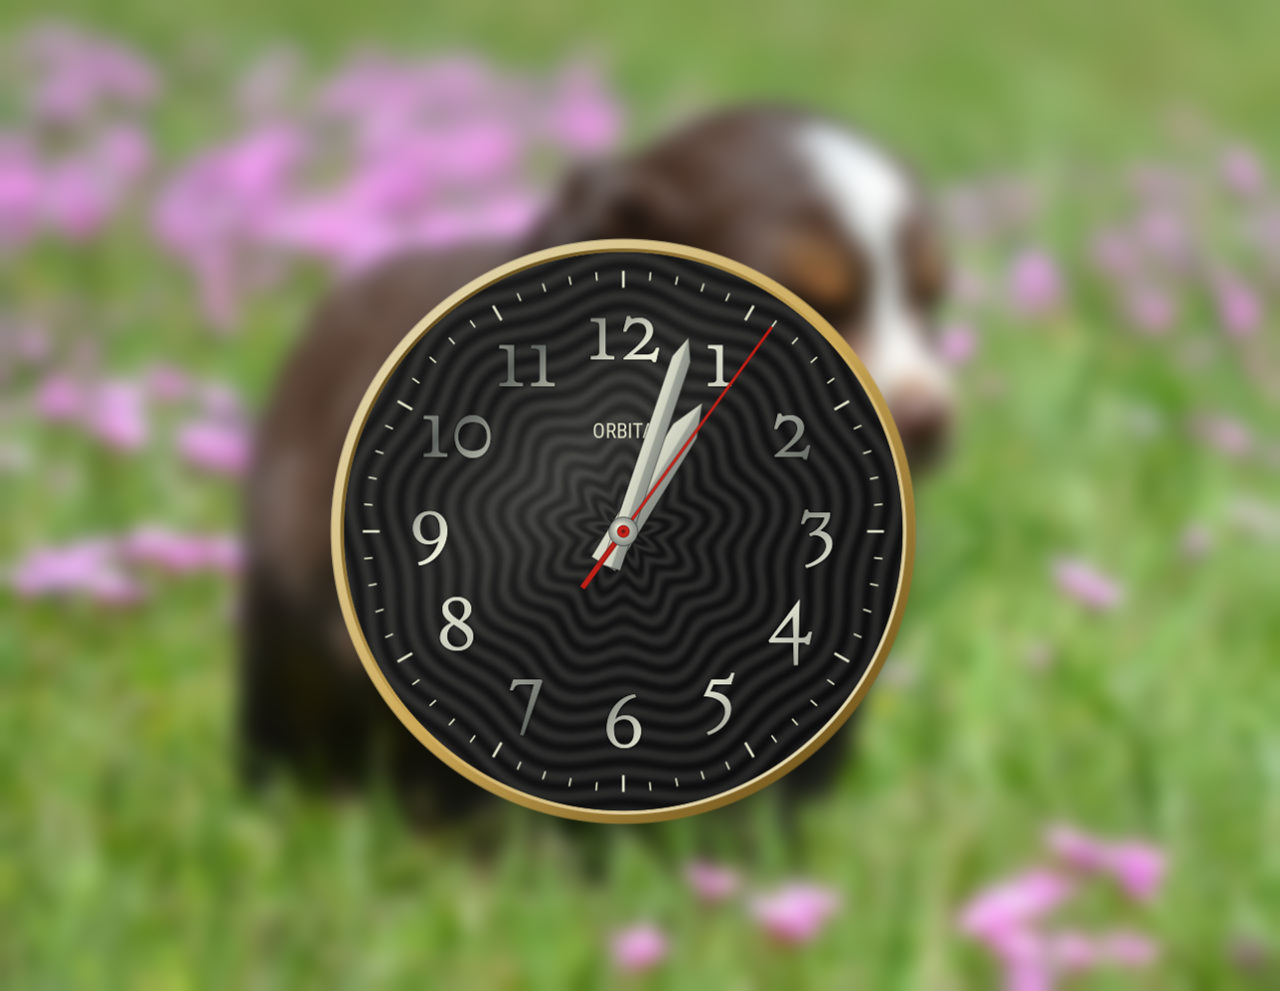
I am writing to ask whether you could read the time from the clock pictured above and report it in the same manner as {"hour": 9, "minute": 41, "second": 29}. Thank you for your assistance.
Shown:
{"hour": 1, "minute": 3, "second": 6}
